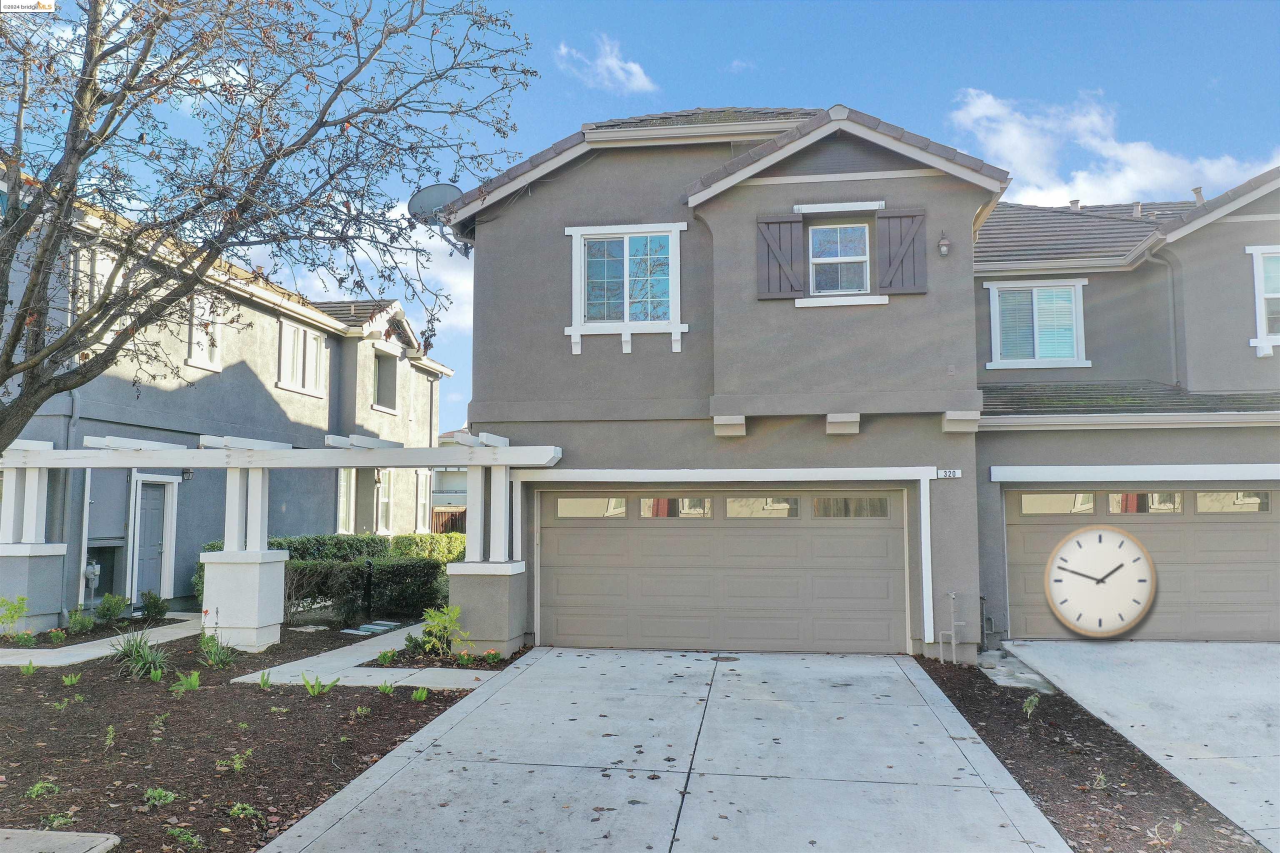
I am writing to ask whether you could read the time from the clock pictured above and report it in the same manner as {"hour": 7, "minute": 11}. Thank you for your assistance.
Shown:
{"hour": 1, "minute": 48}
